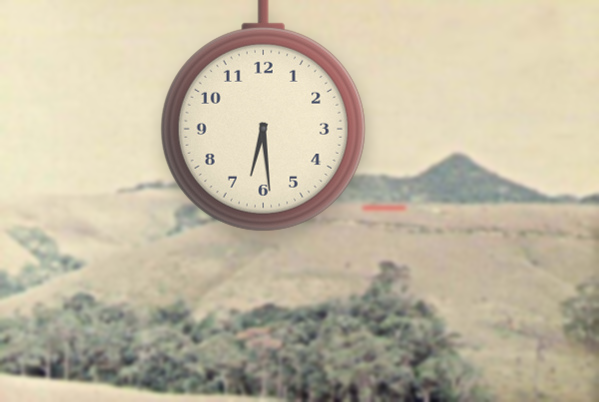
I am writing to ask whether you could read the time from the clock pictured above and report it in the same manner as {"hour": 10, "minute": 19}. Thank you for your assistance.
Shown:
{"hour": 6, "minute": 29}
